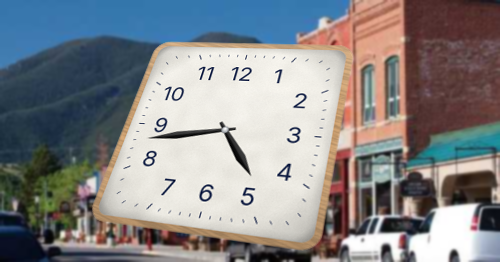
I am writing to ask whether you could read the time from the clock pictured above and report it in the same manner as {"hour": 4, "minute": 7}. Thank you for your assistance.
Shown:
{"hour": 4, "minute": 43}
